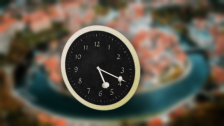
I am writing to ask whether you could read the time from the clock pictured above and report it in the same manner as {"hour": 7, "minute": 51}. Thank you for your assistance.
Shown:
{"hour": 5, "minute": 19}
